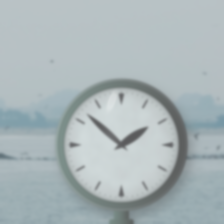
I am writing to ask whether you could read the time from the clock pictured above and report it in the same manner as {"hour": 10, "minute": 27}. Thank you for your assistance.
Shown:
{"hour": 1, "minute": 52}
